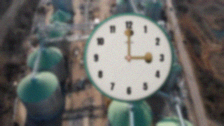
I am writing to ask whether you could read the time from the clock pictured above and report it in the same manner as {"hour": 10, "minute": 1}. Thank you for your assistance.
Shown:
{"hour": 3, "minute": 0}
